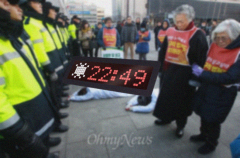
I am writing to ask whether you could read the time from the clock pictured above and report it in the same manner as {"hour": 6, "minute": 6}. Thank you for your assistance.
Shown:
{"hour": 22, "minute": 49}
